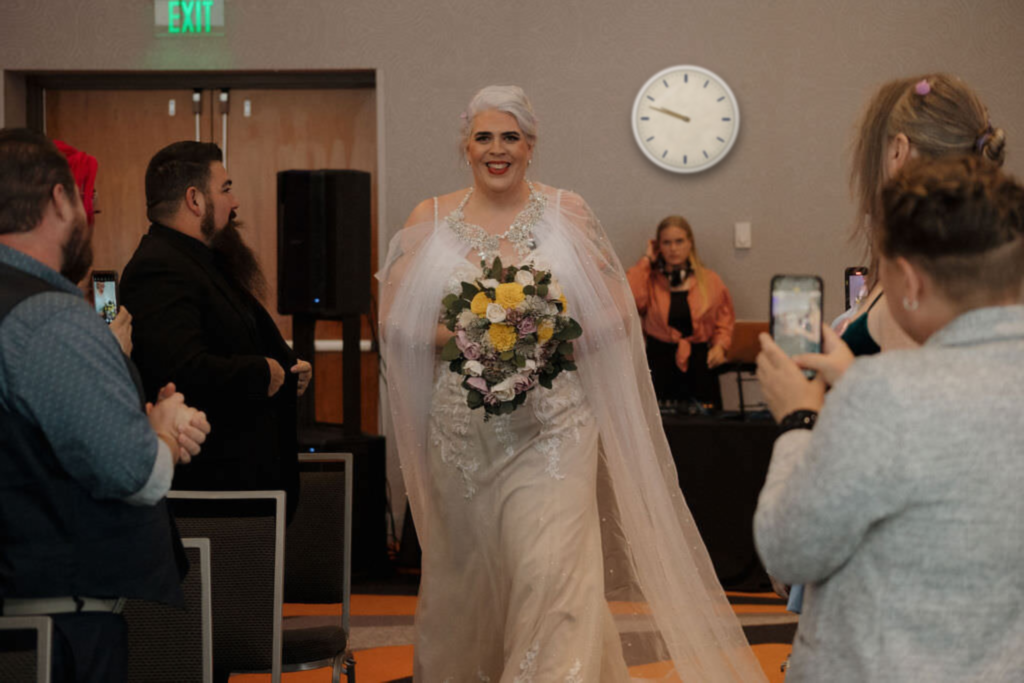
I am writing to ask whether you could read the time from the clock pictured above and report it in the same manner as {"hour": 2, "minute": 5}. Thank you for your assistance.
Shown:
{"hour": 9, "minute": 48}
